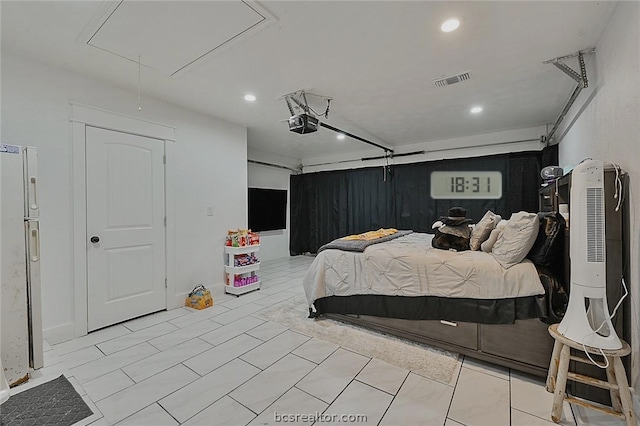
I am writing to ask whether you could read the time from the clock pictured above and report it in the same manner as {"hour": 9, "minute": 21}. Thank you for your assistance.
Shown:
{"hour": 18, "minute": 31}
